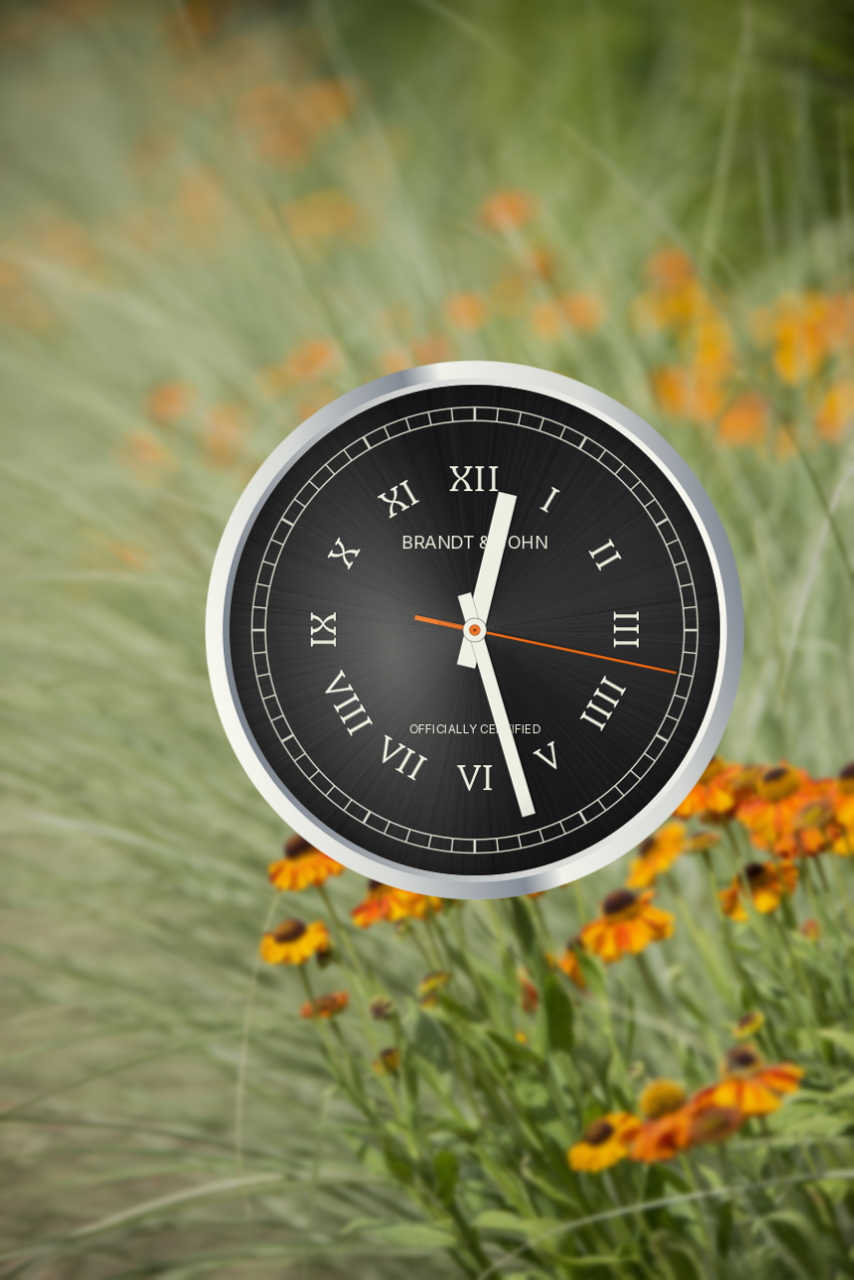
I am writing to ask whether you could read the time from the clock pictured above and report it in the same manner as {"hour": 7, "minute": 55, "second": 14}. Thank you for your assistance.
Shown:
{"hour": 12, "minute": 27, "second": 17}
